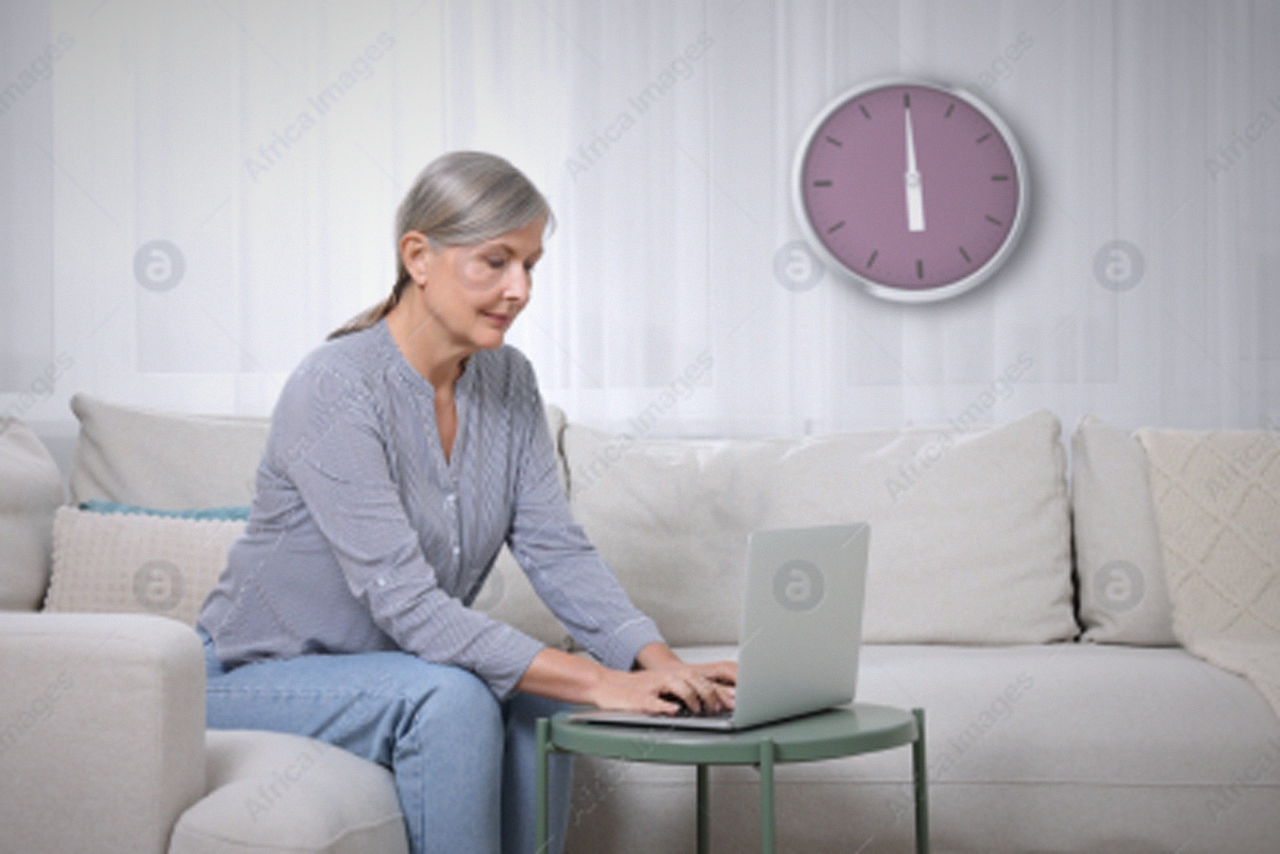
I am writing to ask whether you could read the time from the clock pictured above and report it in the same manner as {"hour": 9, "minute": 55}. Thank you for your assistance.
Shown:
{"hour": 6, "minute": 0}
